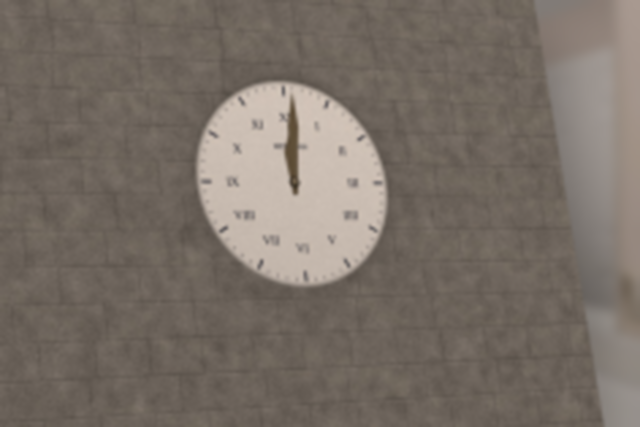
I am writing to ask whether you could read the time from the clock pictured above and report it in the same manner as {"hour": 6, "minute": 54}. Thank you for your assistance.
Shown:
{"hour": 12, "minute": 1}
